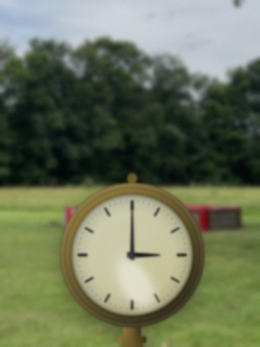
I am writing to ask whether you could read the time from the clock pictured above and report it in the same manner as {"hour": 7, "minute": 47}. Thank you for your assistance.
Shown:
{"hour": 3, "minute": 0}
